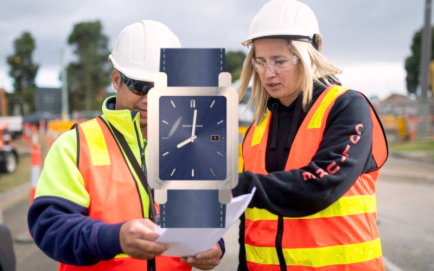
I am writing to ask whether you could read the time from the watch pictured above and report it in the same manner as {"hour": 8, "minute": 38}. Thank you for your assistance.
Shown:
{"hour": 8, "minute": 1}
